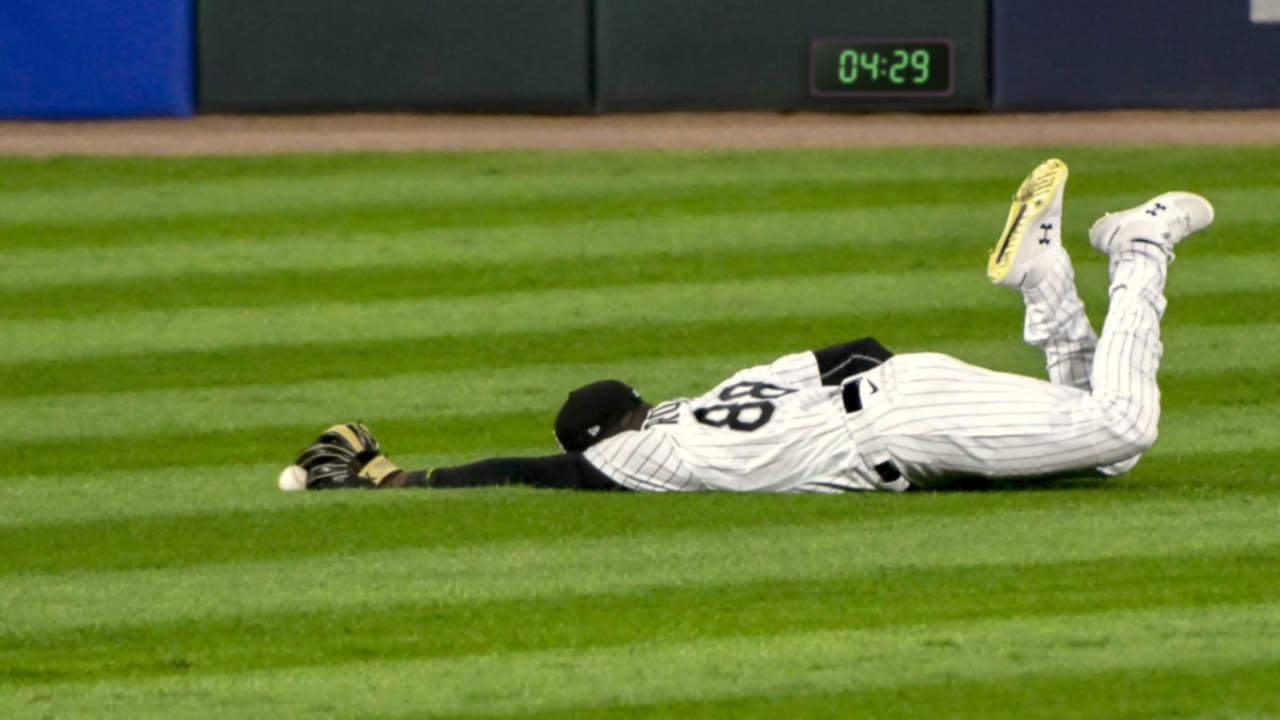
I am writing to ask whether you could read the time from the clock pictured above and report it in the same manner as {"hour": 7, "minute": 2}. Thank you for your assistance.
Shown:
{"hour": 4, "minute": 29}
